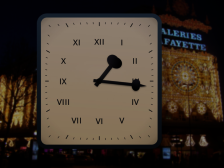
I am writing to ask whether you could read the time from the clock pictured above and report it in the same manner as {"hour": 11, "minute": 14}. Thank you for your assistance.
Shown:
{"hour": 1, "minute": 16}
